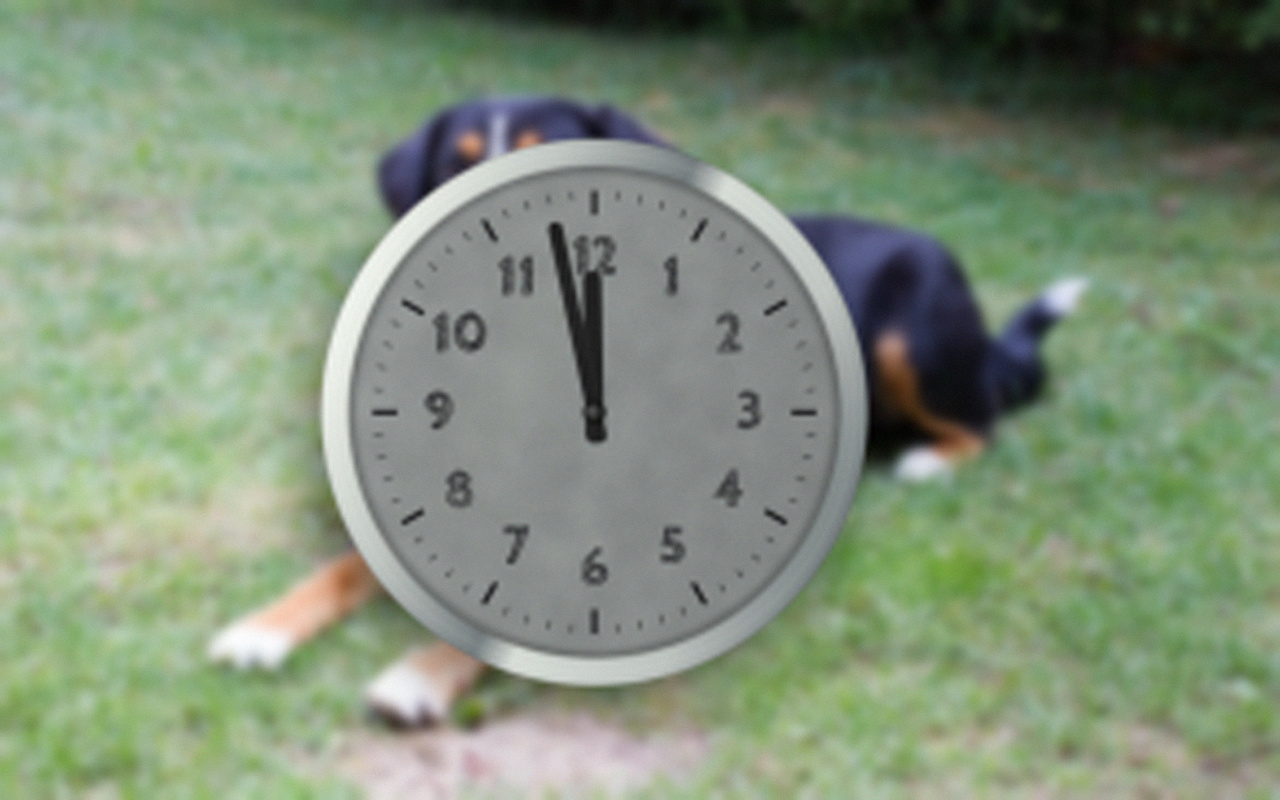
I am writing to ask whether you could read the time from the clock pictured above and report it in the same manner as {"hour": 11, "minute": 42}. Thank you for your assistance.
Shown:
{"hour": 11, "minute": 58}
